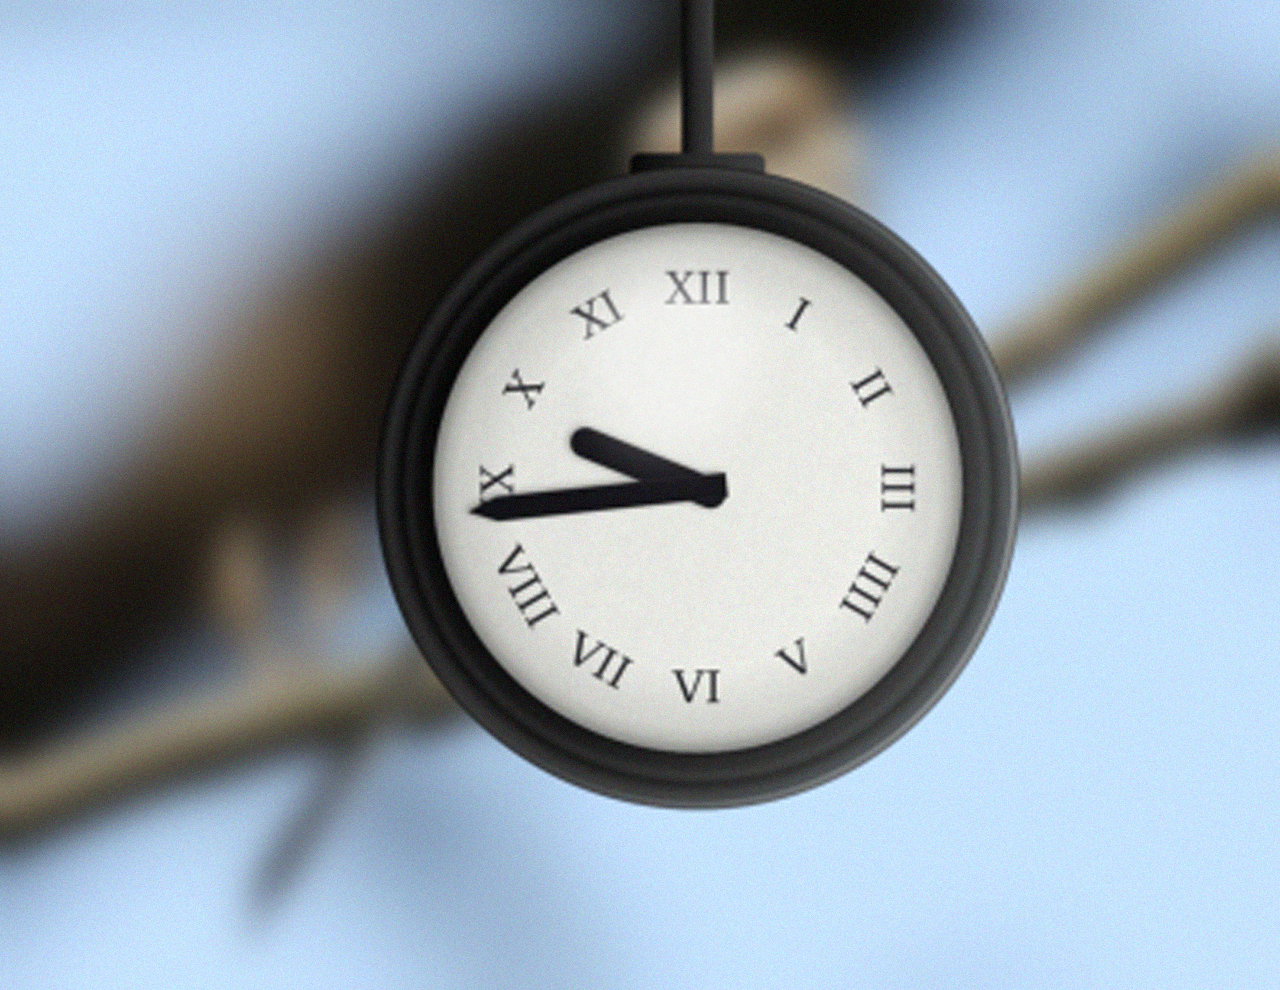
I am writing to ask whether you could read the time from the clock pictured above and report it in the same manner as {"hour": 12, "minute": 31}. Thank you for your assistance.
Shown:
{"hour": 9, "minute": 44}
